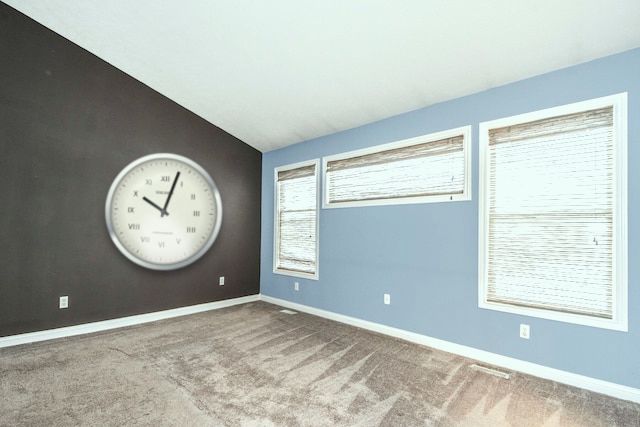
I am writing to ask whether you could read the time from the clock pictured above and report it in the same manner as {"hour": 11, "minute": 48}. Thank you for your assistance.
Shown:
{"hour": 10, "minute": 3}
